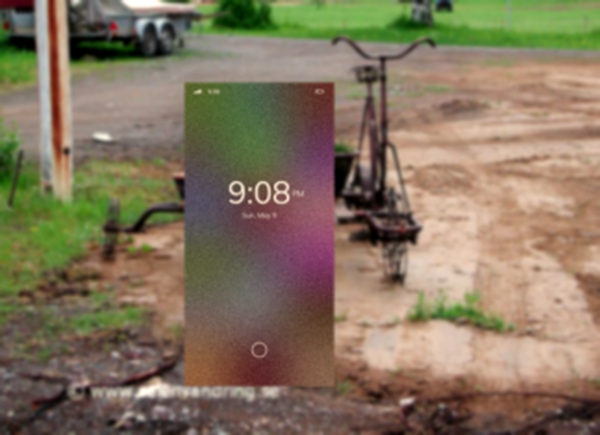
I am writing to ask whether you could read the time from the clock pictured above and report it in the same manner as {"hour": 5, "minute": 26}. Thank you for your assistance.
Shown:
{"hour": 9, "minute": 8}
